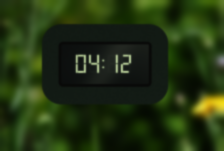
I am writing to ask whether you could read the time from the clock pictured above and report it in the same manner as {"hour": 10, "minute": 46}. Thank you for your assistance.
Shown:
{"hour": 4, "minute": 12}
